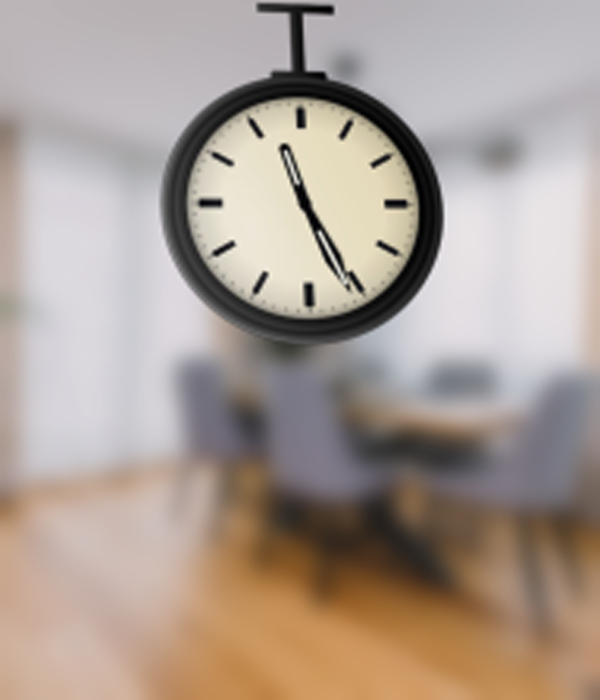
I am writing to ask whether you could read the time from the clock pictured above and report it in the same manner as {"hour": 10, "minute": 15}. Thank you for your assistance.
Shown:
{"hour": 11, "minute": 26}
